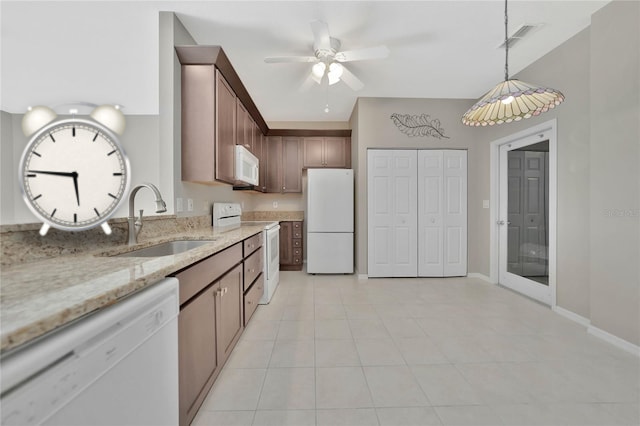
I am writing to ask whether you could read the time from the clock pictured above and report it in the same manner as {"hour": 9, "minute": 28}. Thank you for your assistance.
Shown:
{"hour": 5, "minute": 46}
